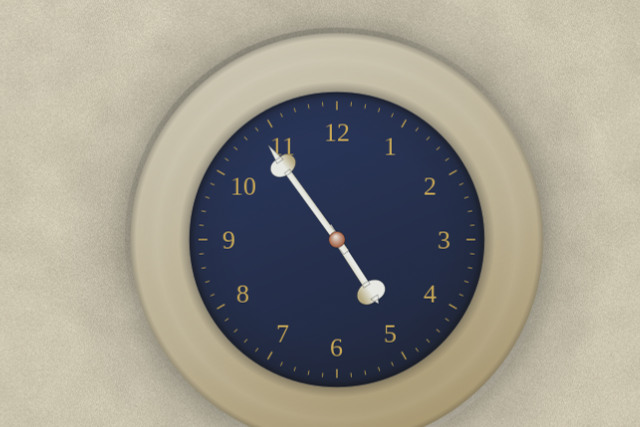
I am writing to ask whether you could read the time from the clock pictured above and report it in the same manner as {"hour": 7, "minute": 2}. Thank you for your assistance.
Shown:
{"hour": 4, "minute": 54}
